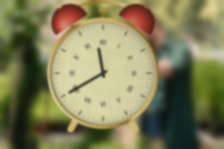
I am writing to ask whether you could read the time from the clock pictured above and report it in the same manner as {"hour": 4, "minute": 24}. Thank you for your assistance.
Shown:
{"hour": 11, "minute": 40}
